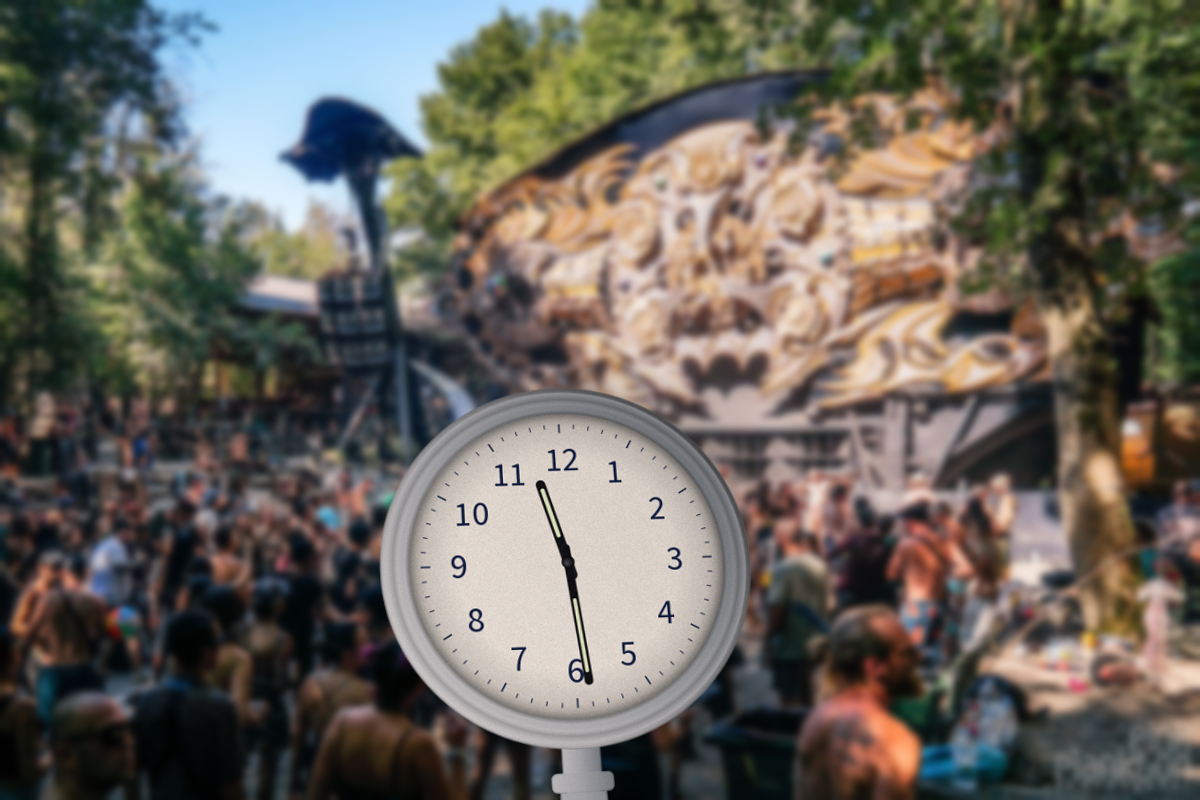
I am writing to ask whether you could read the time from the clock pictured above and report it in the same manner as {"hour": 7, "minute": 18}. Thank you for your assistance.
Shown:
{"hour": 11, "minute": 29}
